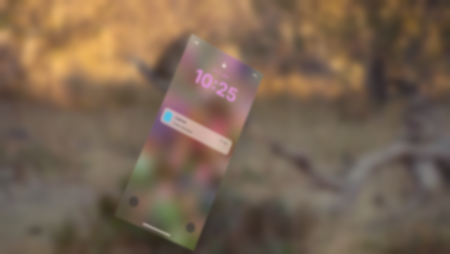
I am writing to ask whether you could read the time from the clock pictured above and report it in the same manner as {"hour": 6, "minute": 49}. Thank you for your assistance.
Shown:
{"hour": 10, "minute": 25}
